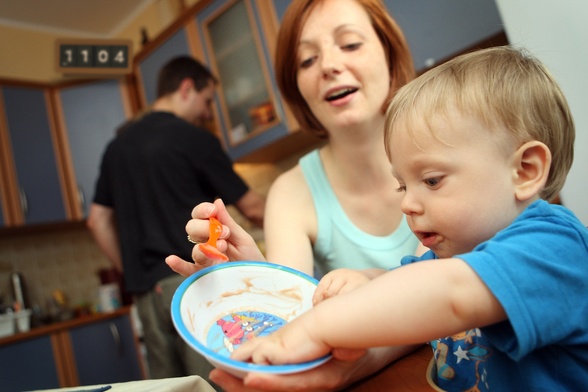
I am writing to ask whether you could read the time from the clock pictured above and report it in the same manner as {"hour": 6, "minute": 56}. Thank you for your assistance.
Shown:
{"hour": 11, "minute": 4}
